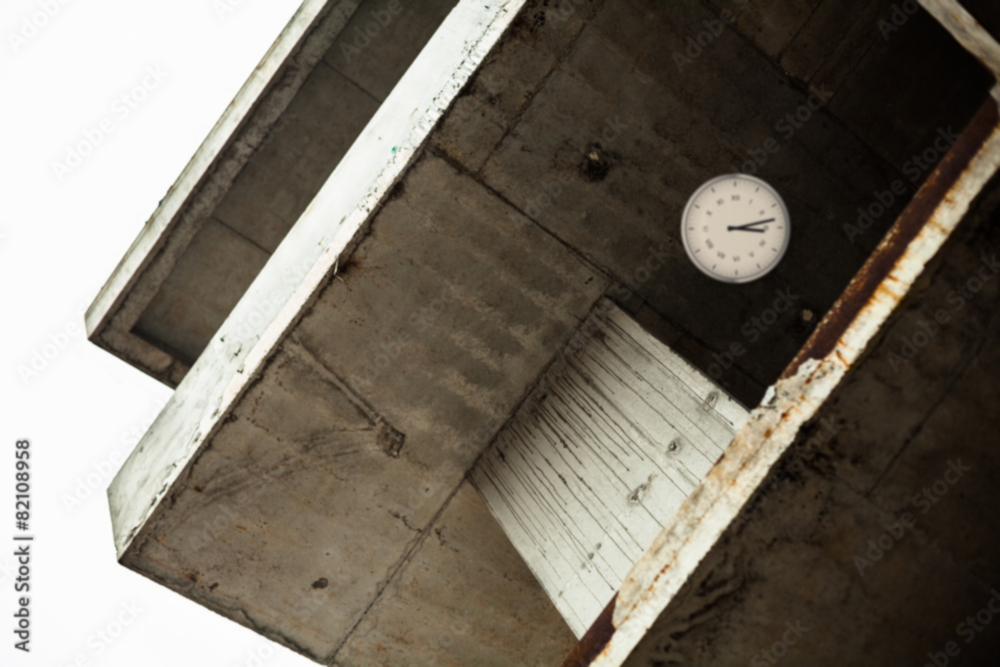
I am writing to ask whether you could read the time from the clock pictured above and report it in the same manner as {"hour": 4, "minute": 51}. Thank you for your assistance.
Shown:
{"hour": 3, "minute": 13}
